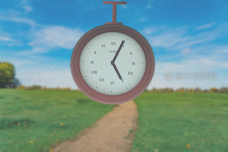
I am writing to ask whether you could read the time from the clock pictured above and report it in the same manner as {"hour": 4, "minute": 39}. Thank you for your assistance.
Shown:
{"hour": 5, "minute": 4}
